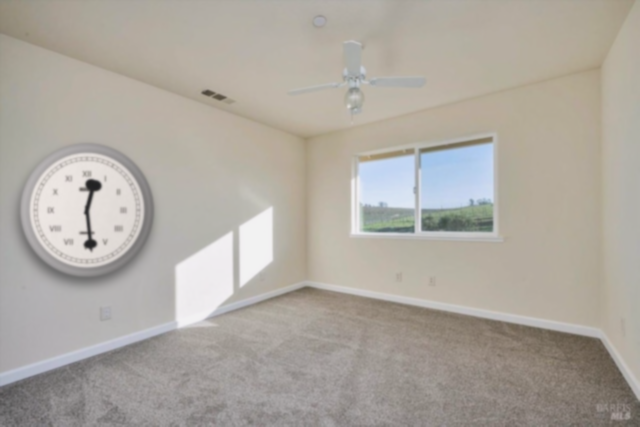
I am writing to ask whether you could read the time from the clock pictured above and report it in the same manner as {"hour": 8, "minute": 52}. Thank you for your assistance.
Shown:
{"hour": 12, "minute": 29}
